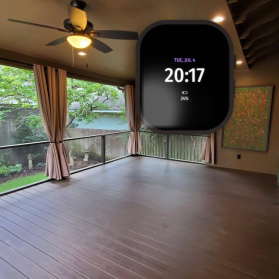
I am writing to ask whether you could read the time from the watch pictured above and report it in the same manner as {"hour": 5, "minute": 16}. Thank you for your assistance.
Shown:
{"hour": 20, "minute": 17}
